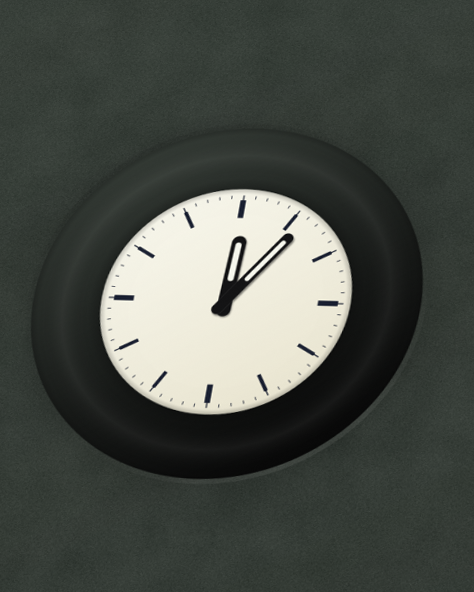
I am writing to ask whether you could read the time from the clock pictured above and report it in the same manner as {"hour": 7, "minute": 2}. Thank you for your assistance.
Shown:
{"hour": 12, "minute": 6}
